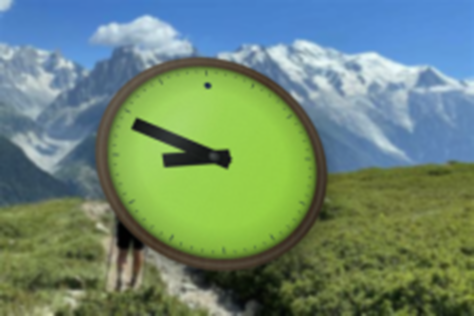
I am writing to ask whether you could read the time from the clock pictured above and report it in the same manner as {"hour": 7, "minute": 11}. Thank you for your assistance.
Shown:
{"hour": 8, "minute": 49}
